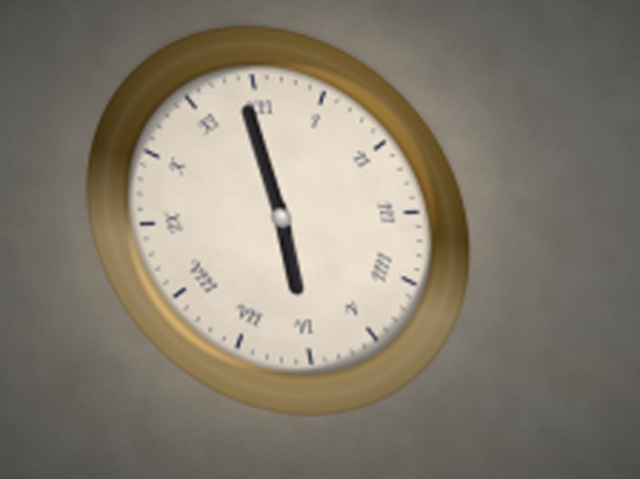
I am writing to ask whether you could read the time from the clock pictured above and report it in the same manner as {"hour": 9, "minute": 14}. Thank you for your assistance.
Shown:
{"hour": 5, "minute": 59}
